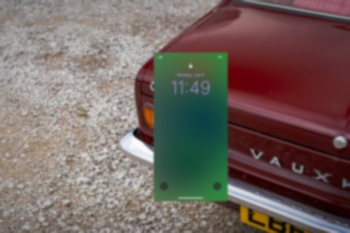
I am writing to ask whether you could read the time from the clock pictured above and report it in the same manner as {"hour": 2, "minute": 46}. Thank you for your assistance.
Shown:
{"hour": 11, "minute": 49}
